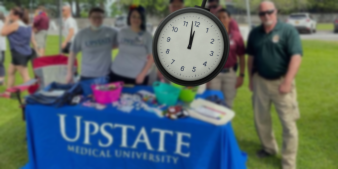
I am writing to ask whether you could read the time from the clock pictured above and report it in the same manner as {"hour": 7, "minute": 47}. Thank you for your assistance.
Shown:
{"hour": 11, "minute": 58}
